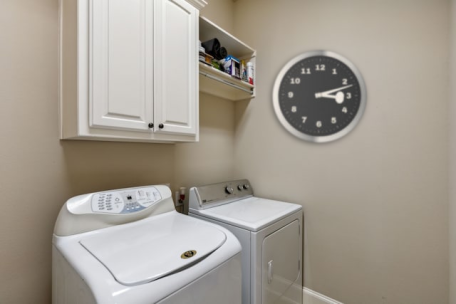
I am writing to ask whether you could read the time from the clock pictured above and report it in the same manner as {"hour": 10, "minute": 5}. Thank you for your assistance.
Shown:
{"hour": 3, "minute": 12}
